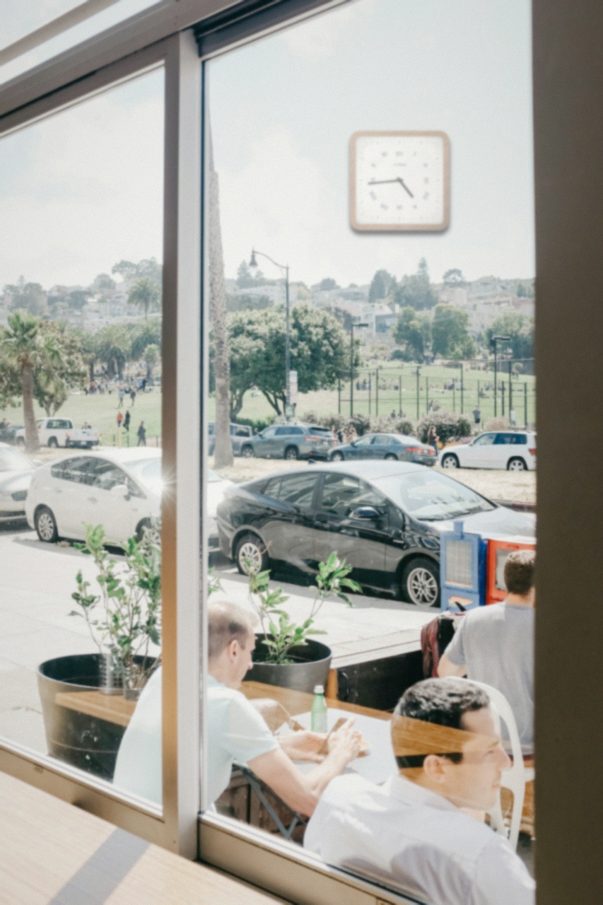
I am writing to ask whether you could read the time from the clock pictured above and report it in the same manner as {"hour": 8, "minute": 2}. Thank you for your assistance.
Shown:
{"hour": 4, "minute": 44}
